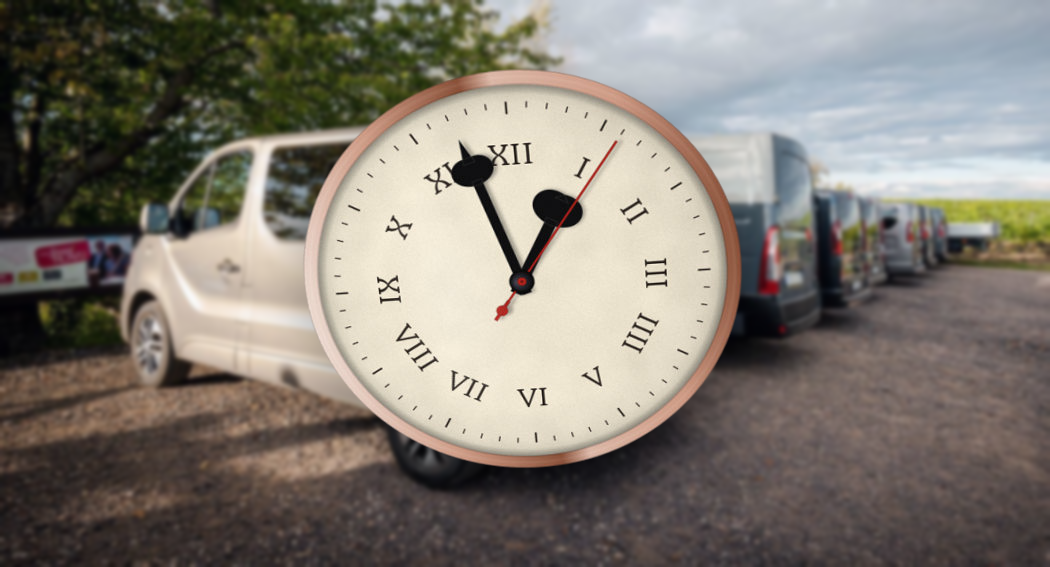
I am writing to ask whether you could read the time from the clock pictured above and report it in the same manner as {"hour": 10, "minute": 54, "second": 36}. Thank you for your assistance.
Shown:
{"hour": 12, "minute": 57, "second": 6}
